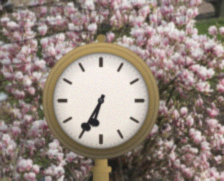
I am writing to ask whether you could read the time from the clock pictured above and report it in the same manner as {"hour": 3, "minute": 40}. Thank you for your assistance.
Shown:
{"hour": 6, "minute": 35}
